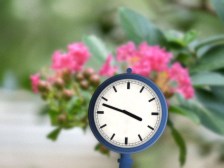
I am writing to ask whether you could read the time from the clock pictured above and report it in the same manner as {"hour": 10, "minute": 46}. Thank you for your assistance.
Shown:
{"hour": 3, "minute": 48}
